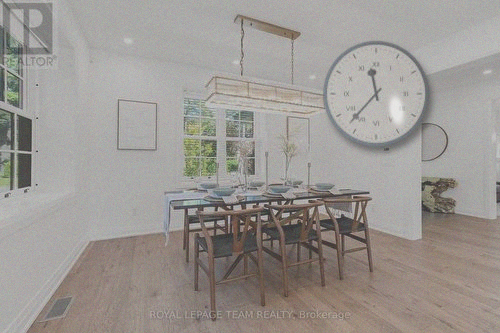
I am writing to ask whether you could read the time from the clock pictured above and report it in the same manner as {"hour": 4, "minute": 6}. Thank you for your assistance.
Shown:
{"hour": 11, "minute": 37}
